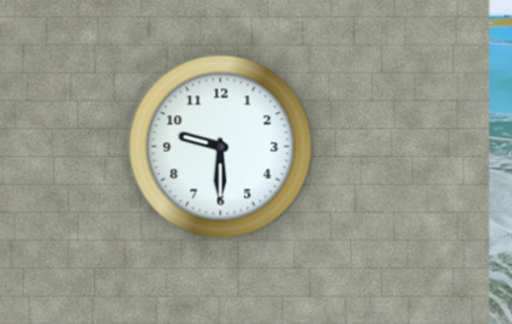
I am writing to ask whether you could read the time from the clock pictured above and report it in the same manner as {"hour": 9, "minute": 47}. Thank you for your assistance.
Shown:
{"hour": 9, "minute": 30}
